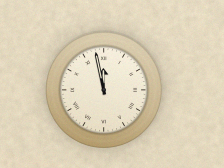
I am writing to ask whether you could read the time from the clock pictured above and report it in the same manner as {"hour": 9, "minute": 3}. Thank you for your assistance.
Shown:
{"hour": 11, "minute": 58}
